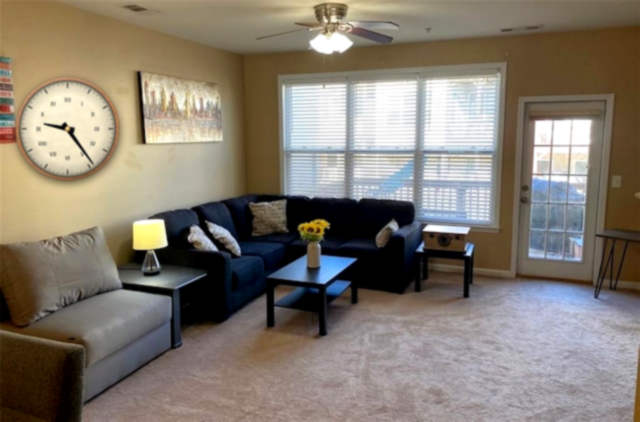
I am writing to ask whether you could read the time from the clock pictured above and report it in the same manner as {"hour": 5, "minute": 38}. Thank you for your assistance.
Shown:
{"hour": 9, "minute": 24}
